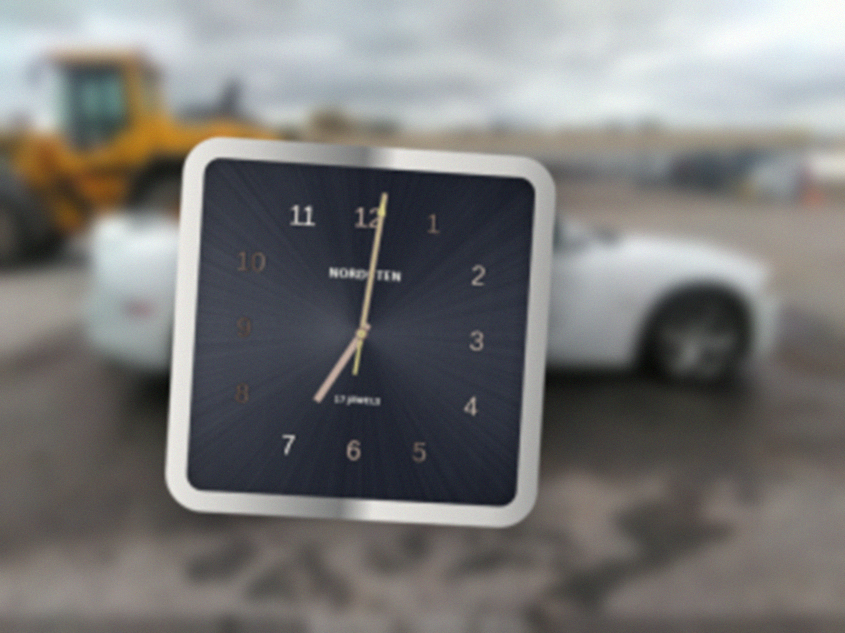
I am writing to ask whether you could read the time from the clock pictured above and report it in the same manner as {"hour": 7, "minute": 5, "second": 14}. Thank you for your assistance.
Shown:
{"hour": 7, "minute": 1, "second": 1}
